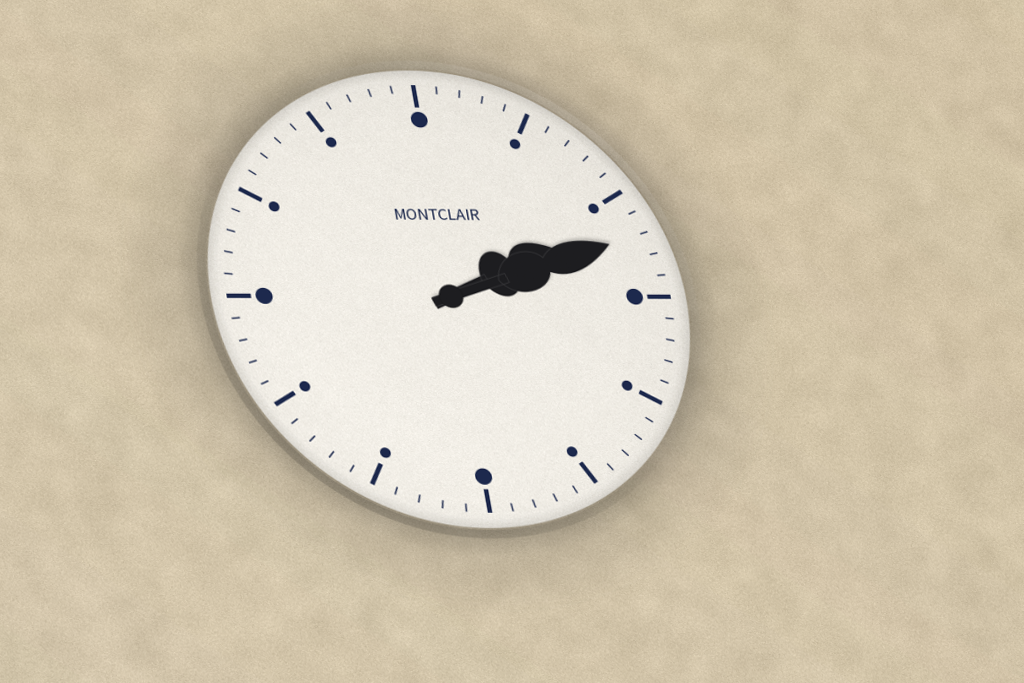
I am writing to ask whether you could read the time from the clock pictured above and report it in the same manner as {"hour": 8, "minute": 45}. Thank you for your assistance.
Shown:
{"hour": 2, "minute": 12}
